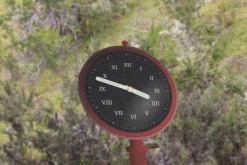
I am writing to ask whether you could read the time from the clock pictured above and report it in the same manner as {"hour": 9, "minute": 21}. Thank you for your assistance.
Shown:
{"hour": 3, "minute": 48}
